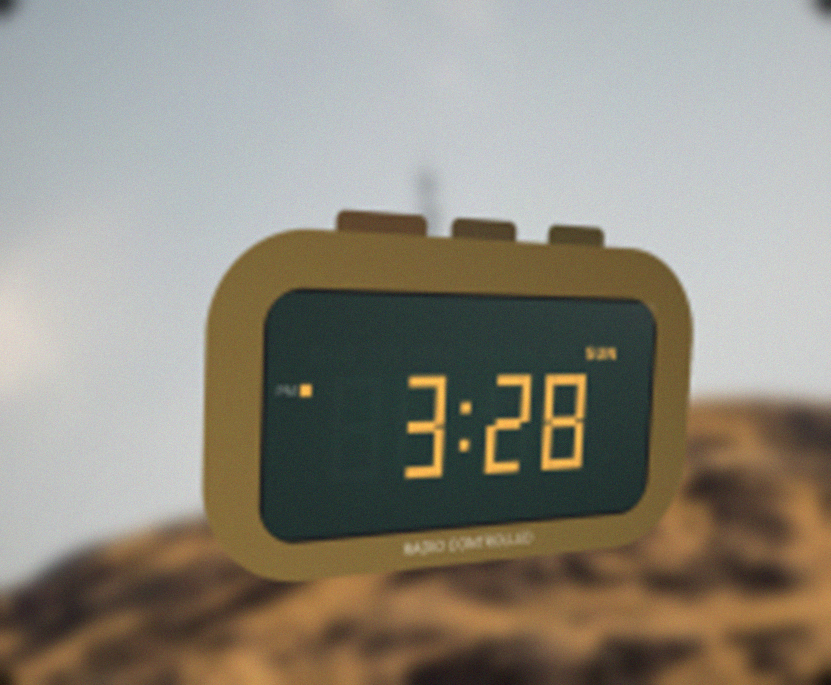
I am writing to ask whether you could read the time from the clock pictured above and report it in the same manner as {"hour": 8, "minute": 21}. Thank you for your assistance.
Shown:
{"hour": 3, "minute": 28}
